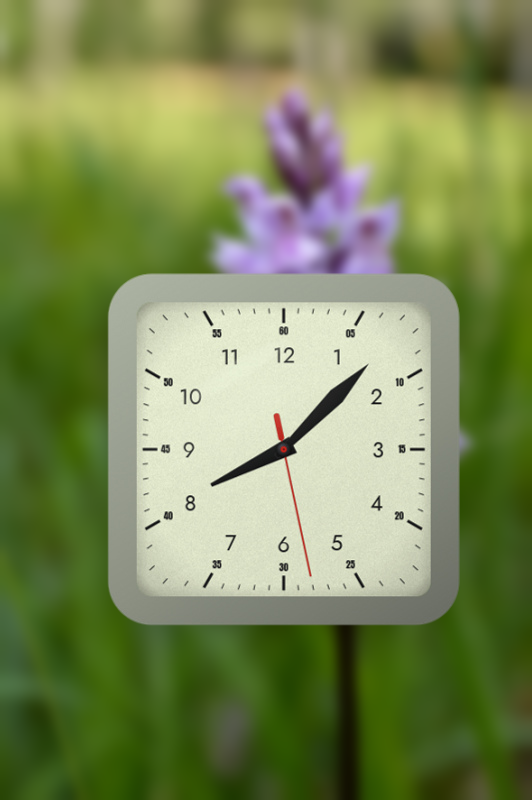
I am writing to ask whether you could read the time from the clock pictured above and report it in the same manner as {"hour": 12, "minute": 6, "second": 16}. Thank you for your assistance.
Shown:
{"hour": 8, "minute": 7, "second": 28}
